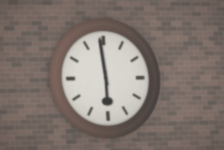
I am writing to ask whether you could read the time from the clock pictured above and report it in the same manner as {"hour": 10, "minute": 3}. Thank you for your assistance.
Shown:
{"hour": 5, "minute": 59}
